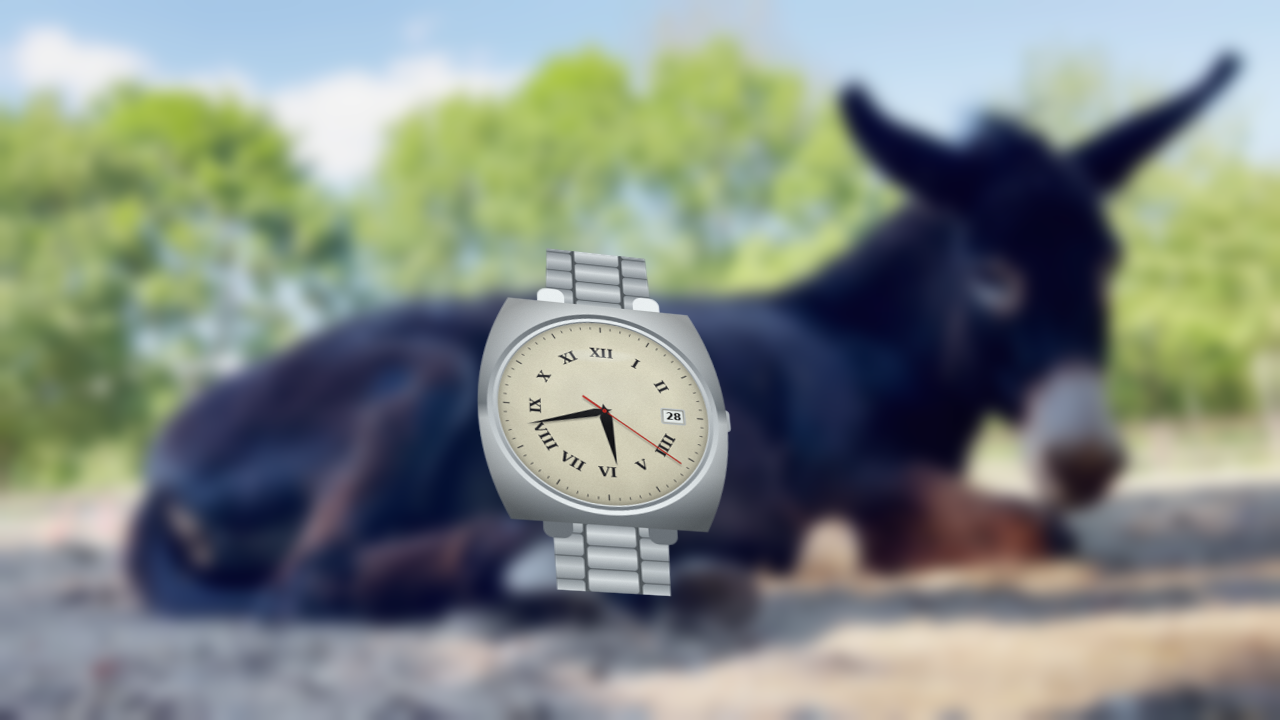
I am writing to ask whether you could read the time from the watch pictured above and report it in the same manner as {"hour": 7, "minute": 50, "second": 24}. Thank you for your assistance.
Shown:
{"hour": 5, "minute": 42, "second": 21}
